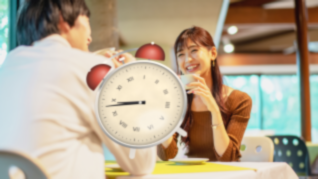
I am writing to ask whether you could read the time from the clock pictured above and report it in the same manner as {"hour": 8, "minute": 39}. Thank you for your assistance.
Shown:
{"hour": 9, "minute": 48}
